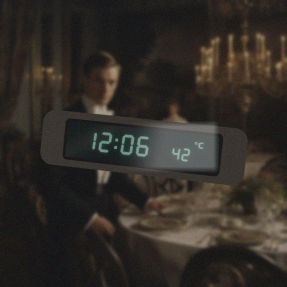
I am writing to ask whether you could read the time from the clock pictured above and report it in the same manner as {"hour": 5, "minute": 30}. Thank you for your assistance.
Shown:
{"hour": 12, "minute": 6}
